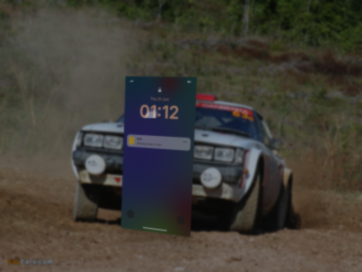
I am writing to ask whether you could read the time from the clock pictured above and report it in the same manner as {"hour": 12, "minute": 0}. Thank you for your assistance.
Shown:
{"hour": 1, "minute": 12}
